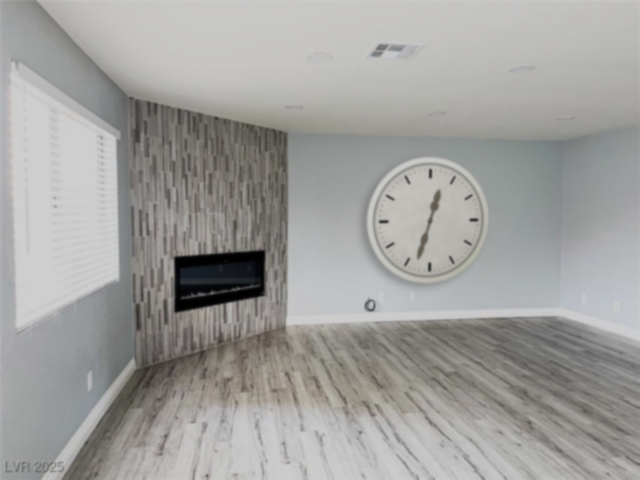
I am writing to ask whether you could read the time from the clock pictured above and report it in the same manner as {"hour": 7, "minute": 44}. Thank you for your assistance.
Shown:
{"hour": 12, "minute": 33}
